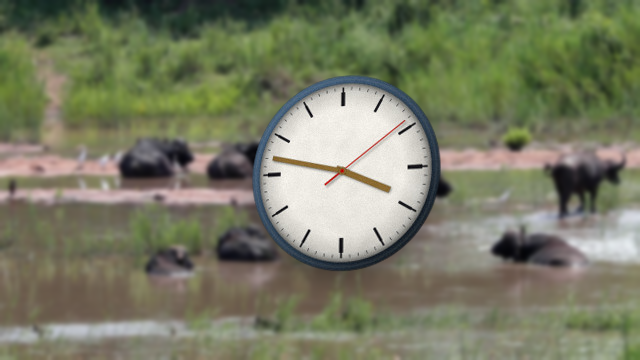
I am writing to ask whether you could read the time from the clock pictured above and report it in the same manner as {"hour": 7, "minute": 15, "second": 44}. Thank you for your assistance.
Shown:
{"hour": 3, "minute": 47, "second": 9}
